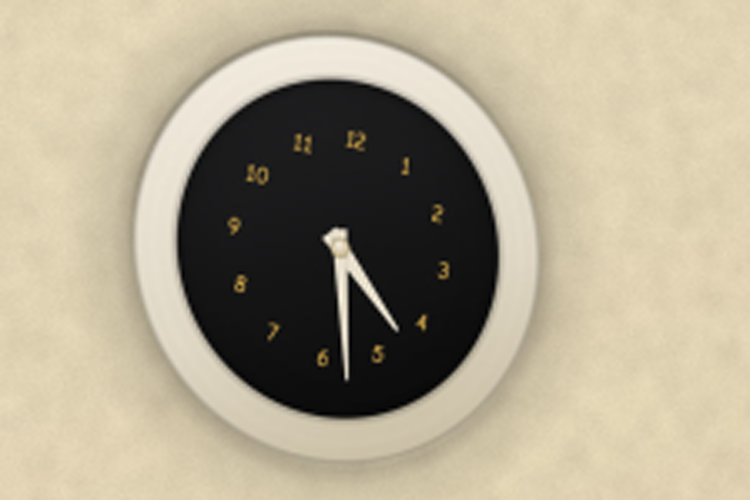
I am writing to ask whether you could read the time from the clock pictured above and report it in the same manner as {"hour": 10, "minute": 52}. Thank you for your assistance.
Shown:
{"hour": 4, "minute": 28}
